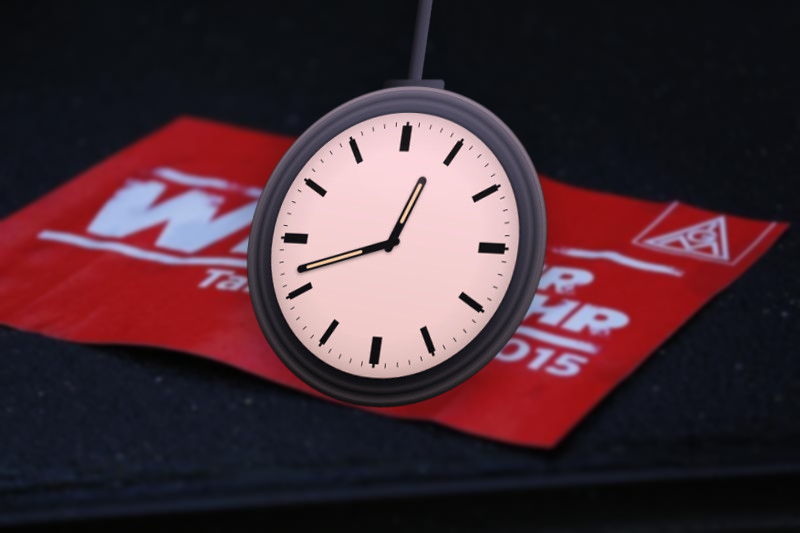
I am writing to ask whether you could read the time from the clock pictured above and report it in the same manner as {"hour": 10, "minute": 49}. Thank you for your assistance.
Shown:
{"hour": 12, "minute": 42}
